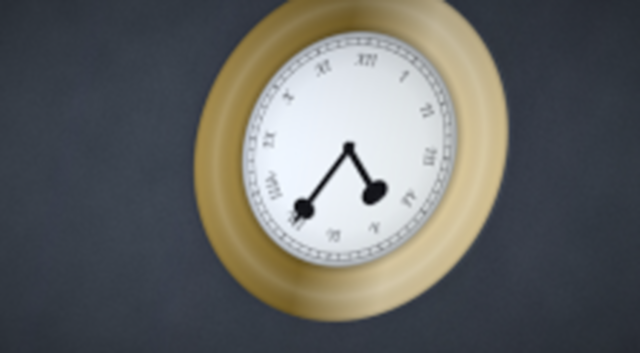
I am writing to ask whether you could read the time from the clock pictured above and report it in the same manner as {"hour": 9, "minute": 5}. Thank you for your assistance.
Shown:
{"hour": 4, "minute": 35}
